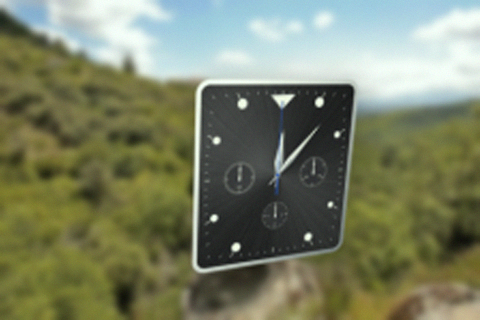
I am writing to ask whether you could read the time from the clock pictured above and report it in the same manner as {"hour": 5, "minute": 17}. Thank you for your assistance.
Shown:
{"hour": 12, "minute": 7}
